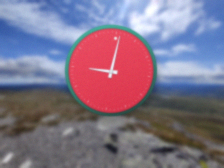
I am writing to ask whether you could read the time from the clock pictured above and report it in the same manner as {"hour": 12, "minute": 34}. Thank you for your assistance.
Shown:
{"hour": 9, "minute": 1}
